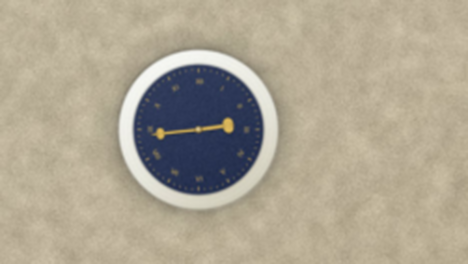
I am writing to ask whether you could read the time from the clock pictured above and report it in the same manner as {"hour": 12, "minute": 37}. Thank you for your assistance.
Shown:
{"hour": 2, "minute": 44}
